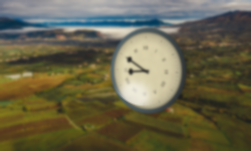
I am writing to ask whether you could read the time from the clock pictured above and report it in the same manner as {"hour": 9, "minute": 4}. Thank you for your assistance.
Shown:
{"hour": 8, "minute": 50}
